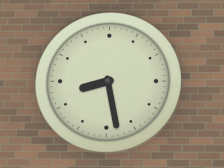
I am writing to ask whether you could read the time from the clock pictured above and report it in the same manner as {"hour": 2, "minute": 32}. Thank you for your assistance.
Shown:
{"hour": 8, "minute": 28}
